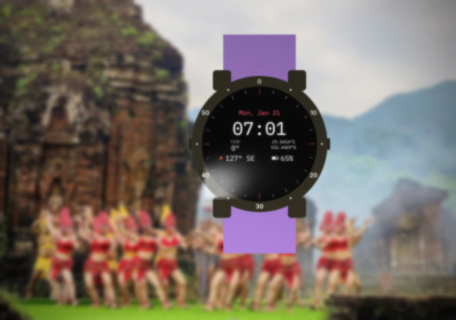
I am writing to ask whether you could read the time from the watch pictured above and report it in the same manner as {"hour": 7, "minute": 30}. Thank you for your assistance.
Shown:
{"hour": 7, "minute": 1}
